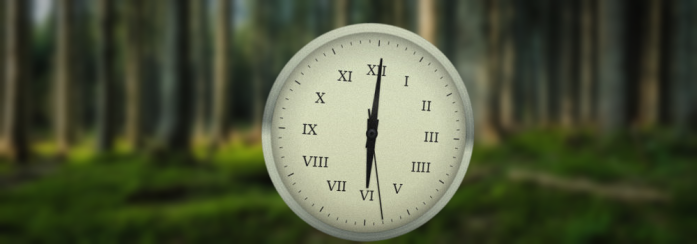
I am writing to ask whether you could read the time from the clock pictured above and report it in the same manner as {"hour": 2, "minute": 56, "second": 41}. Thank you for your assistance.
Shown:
{"hour": 6, "minute": 0, "second": 28}
